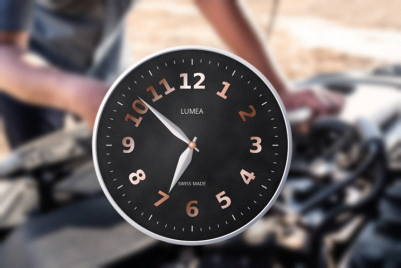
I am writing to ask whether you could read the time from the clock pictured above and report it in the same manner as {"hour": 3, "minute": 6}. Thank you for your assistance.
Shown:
{"hour": 6, "minute": 52}
